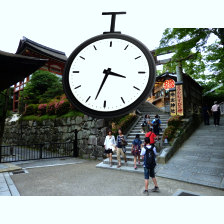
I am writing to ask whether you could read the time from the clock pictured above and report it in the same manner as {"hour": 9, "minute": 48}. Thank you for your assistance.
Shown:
{"hour": 3, "minute": 33}
